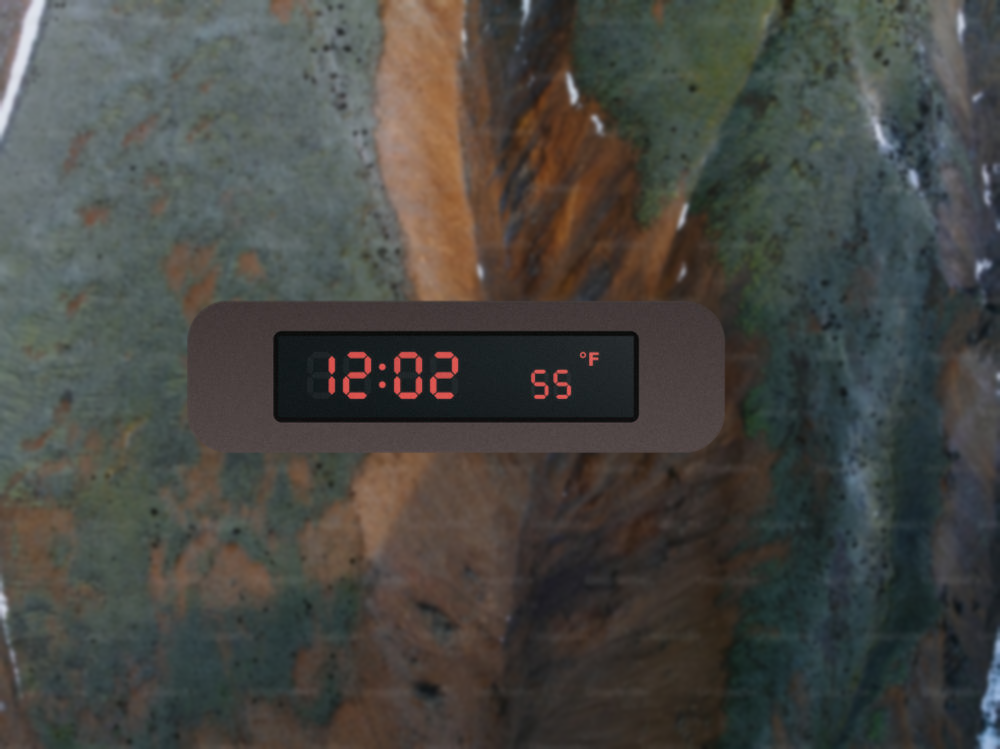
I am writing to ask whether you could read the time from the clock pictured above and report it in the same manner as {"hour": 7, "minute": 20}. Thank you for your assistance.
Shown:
{"hour": 12, "minute": 2}
